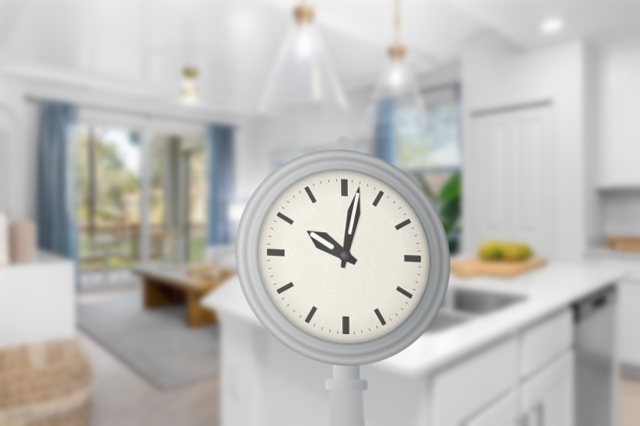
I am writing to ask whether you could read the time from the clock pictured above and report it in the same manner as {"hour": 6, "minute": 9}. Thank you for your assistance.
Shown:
{"hour": 10, "minute": 2}
